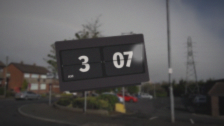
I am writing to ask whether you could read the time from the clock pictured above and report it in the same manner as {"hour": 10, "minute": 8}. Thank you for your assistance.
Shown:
{"hour": 3, "minute": 7}
